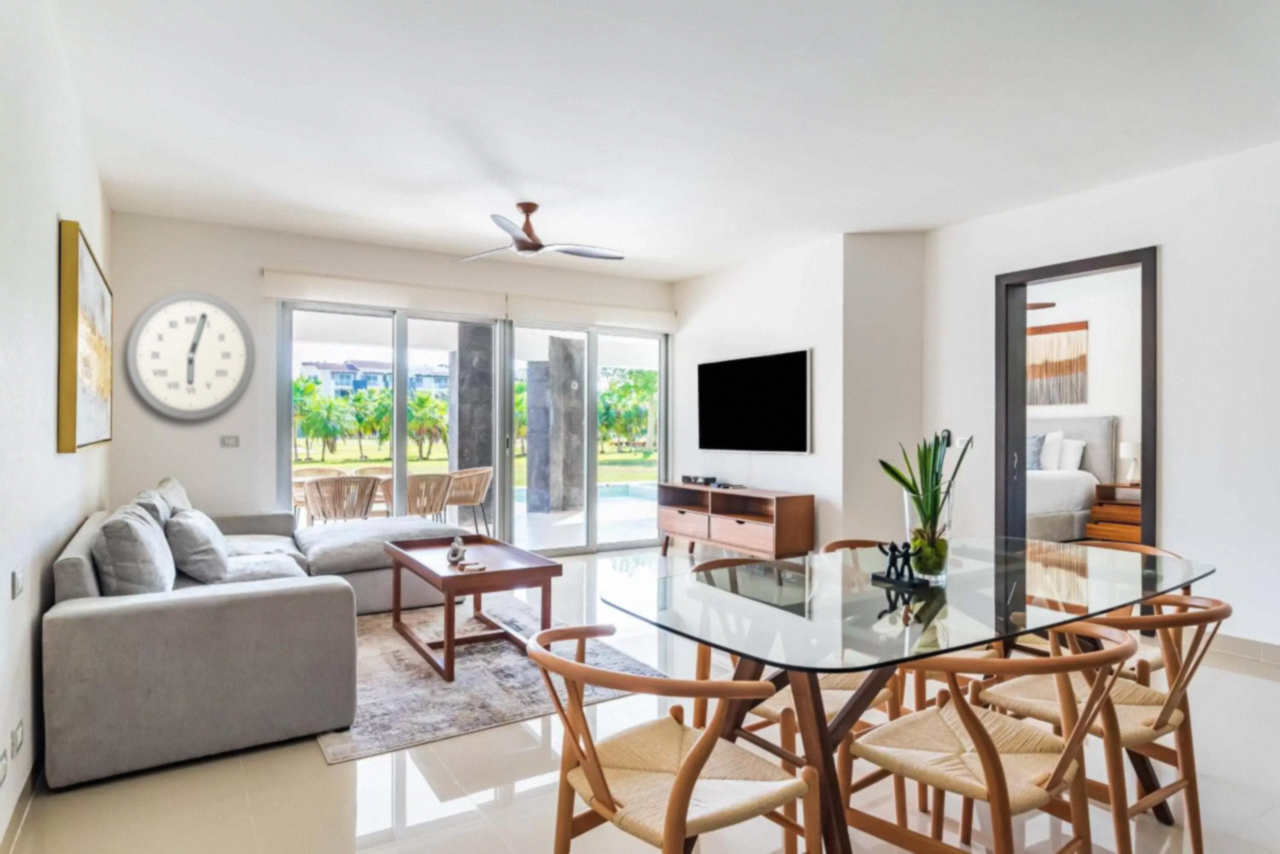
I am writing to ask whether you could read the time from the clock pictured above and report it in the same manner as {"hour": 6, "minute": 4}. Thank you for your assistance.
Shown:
{"hour": 6, "minute": 3}
